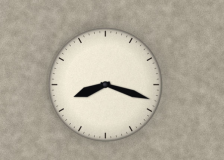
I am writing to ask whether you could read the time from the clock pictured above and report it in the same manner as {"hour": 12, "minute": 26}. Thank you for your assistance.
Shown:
{"hour": 8, "minute": 18}
